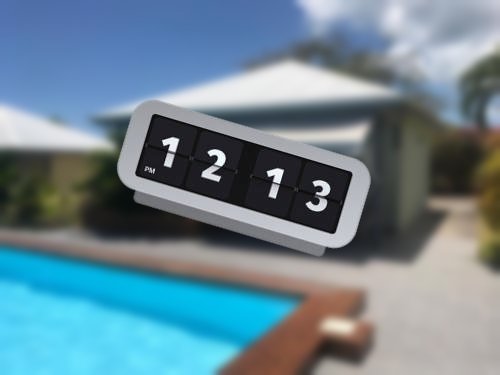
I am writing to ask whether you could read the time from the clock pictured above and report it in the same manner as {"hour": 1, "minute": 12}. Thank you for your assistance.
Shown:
{"hour": 12, "minute": 13}
